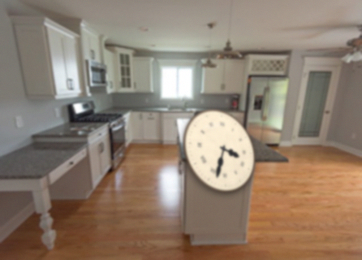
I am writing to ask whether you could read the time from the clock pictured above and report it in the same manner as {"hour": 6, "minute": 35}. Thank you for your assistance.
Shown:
{"hour": 3, "minute": 33}
